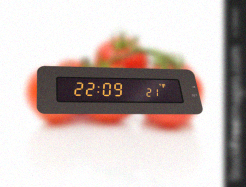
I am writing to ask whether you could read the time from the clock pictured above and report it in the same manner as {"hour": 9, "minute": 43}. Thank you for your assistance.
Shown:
{"hour": 22, "minute": 9}
